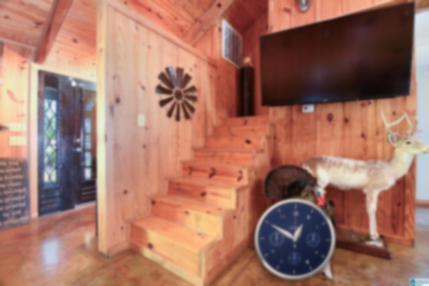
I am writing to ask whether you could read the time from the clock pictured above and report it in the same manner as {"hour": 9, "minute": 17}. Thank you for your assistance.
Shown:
{"hour": 12, "minute": 50}
